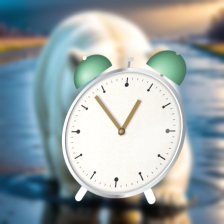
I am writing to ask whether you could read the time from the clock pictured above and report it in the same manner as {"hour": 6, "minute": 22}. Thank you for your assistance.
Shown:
{"hour": 12, "minute": 53}
